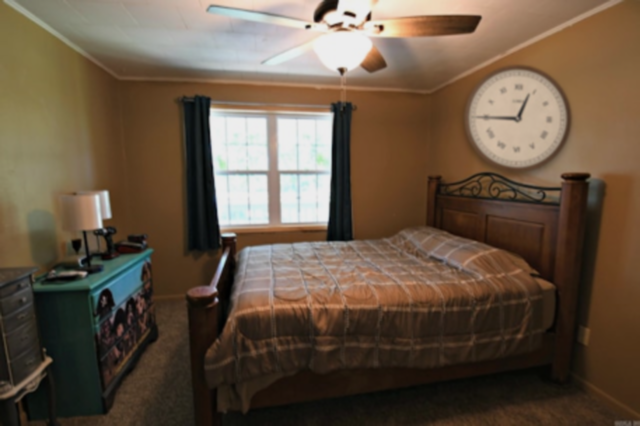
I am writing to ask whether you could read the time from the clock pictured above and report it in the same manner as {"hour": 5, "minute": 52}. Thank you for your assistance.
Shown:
{"hour": 12, "minute": 45}
